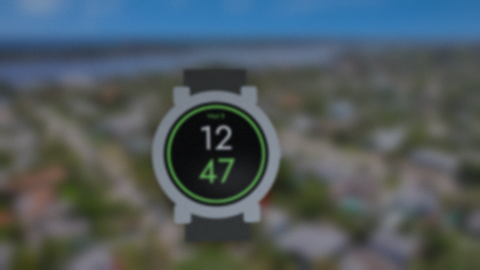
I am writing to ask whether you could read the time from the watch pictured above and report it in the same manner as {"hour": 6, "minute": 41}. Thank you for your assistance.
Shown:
{"hour": 12, "minute": 47}
